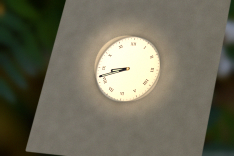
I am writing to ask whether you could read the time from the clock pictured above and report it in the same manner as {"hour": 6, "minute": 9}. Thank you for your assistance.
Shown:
{"hour": 8, "minute": 42}
